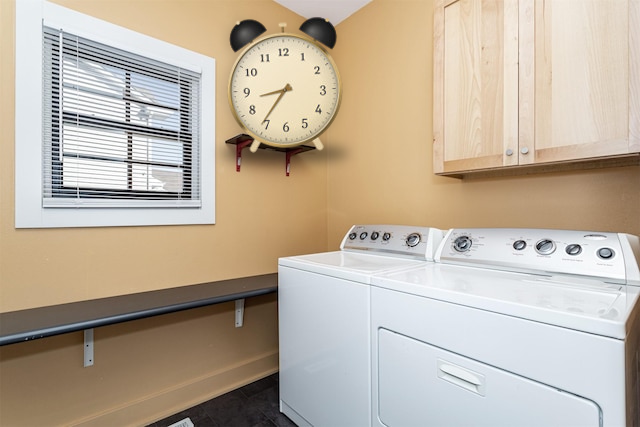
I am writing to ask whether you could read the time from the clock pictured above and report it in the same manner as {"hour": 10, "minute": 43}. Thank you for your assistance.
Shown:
{"hour": 8, "minute": 36}
